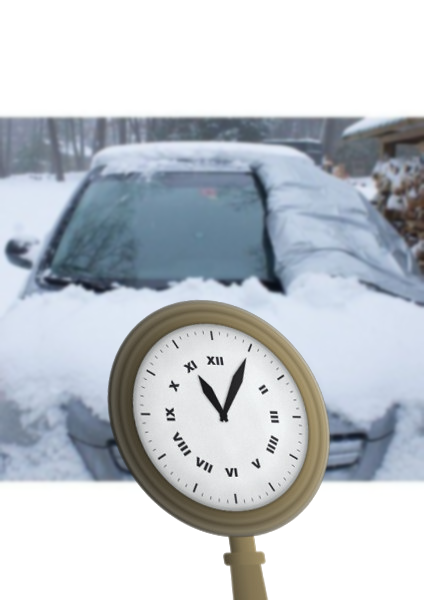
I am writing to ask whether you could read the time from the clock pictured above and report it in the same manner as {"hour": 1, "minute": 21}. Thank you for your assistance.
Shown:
{"hour": 11, "minute": 5}
